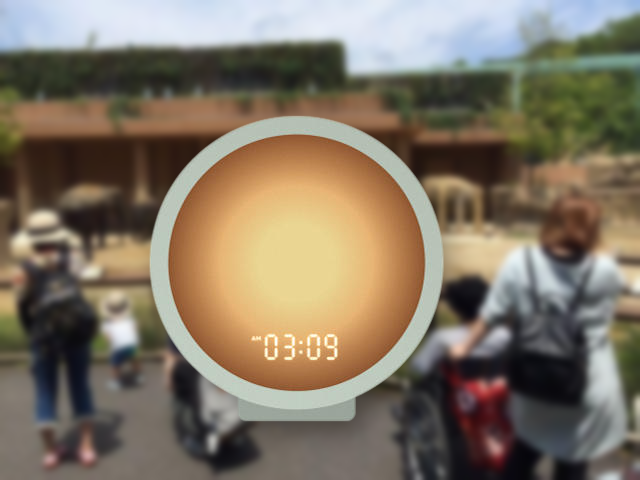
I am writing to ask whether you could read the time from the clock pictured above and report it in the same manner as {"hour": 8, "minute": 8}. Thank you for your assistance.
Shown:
{"hour": 3, "minute": 9}
